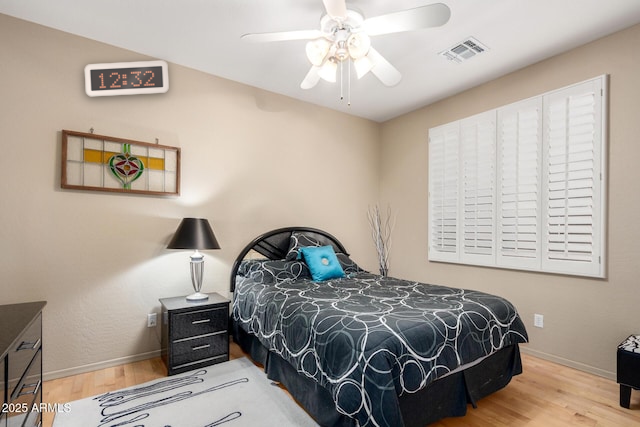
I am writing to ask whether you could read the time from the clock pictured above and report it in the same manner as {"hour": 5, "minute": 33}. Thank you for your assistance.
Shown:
{"hour": 12, "minute": 32}
